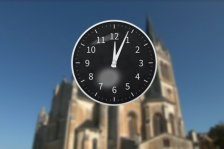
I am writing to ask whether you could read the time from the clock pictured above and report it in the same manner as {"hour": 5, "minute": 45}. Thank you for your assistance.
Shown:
{"hour": 12, "minute": 4}
